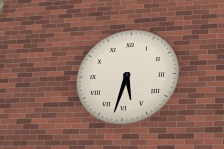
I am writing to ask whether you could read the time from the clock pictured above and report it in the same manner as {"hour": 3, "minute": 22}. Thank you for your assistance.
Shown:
{"hour": 5, "minute": 32}
